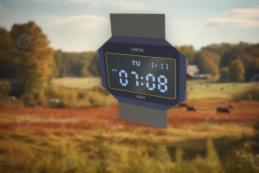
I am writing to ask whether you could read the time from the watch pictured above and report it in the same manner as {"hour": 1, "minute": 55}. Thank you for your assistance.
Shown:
{"hour": 7, "minute": 8}
